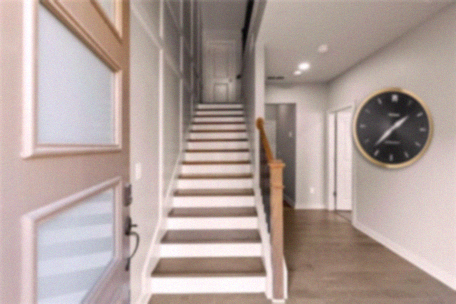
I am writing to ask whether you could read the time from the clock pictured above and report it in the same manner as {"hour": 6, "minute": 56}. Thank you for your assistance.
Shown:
{"hour": 1, "minute": 37}
